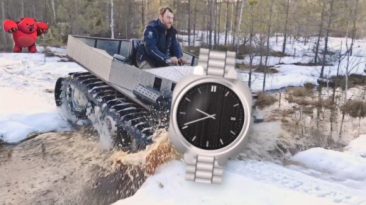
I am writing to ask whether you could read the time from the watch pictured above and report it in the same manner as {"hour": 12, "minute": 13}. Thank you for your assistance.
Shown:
{"hour": 9, "minute": 41}
